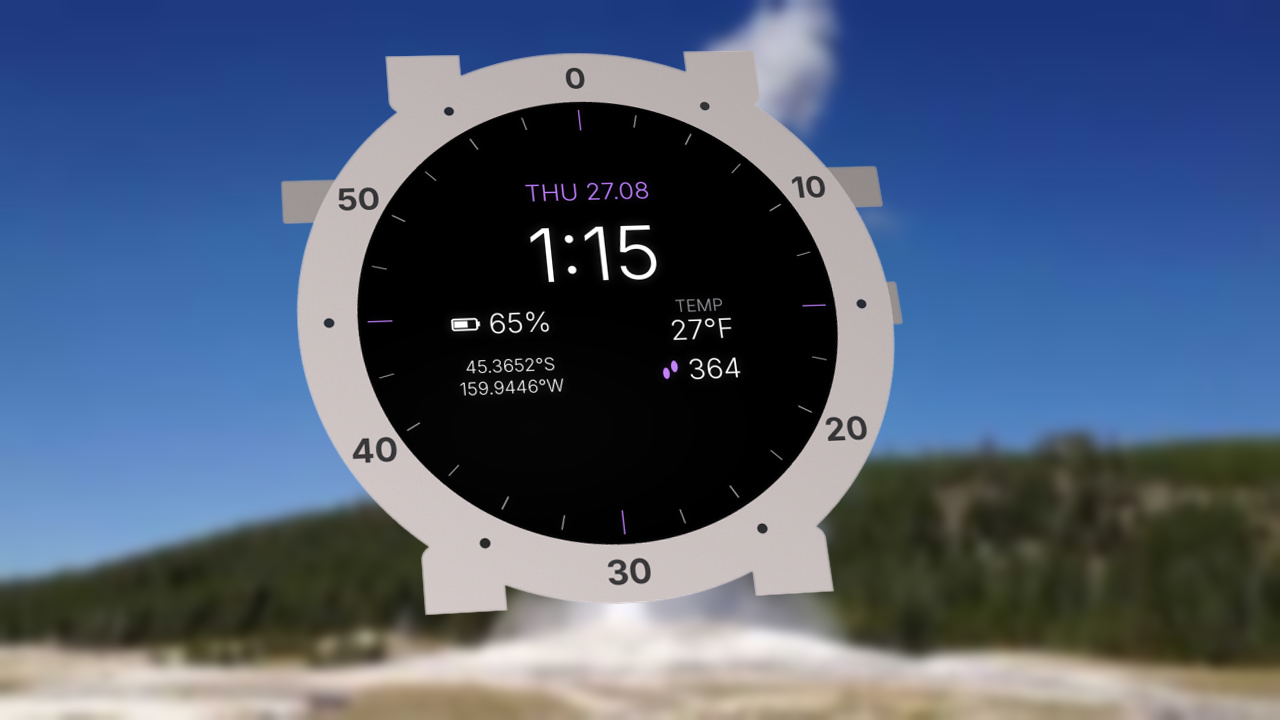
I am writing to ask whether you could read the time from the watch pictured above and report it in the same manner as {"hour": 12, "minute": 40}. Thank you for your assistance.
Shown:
{"hour": 1, "minute": 15}
